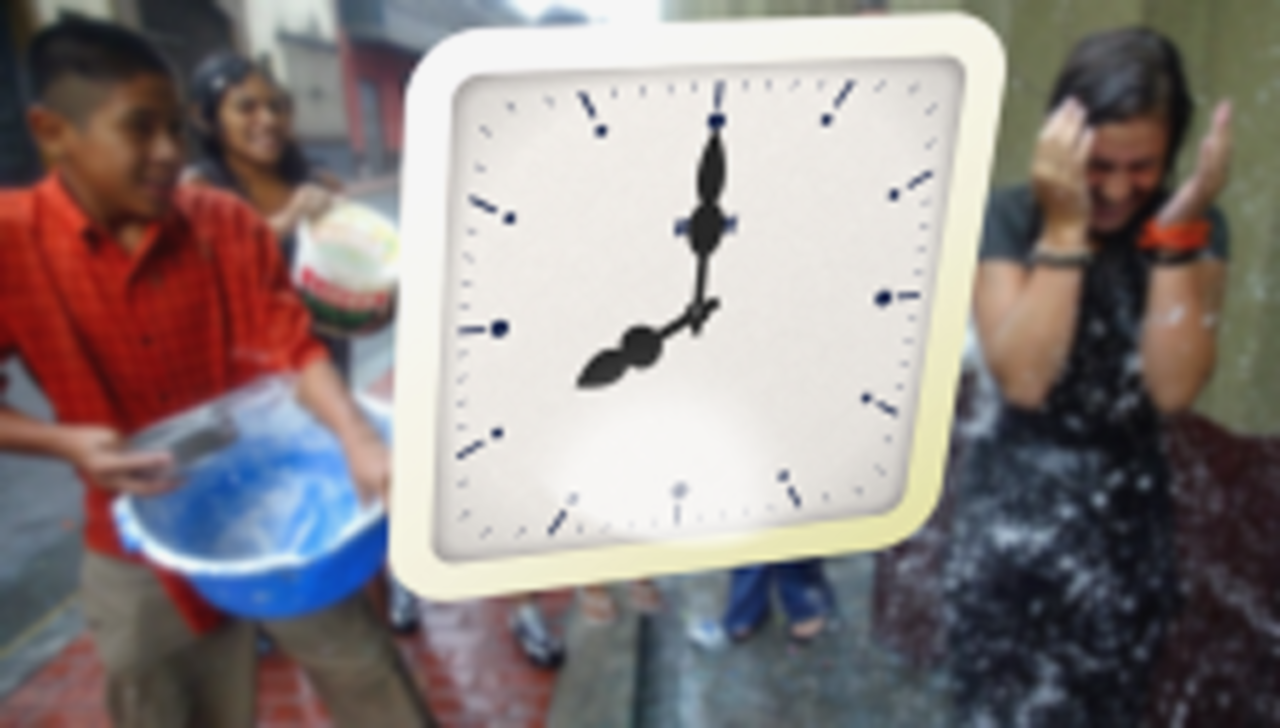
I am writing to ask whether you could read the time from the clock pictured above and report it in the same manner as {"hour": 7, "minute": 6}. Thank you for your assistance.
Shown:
{"hour": 8, "minute": 0}
